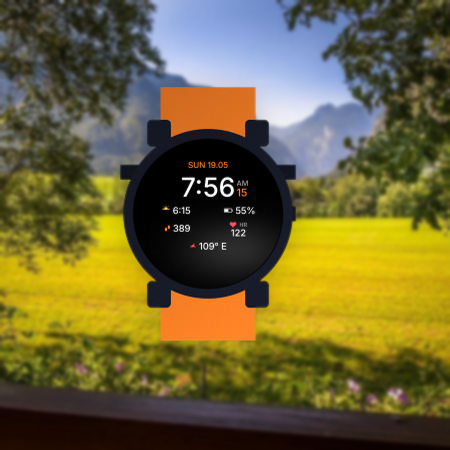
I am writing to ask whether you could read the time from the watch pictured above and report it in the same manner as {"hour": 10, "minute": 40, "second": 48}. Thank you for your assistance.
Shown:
{"hour": 7, "minute": 56, "second": 15}
